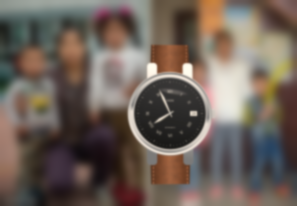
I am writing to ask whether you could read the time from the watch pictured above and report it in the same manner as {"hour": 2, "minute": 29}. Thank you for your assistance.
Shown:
{"hour": 7, "minute": 56}
